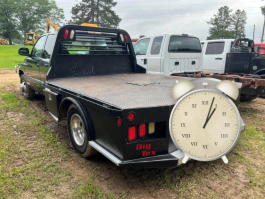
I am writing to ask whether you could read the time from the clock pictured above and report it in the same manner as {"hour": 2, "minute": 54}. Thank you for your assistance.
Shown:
{"hour": 1, "minute": 3}
